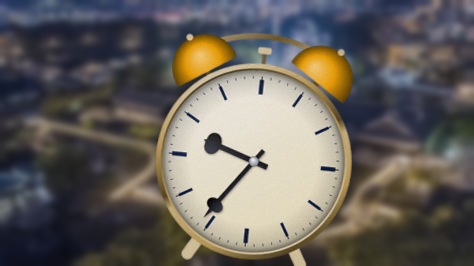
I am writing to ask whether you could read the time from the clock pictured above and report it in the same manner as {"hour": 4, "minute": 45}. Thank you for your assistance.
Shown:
{"hour": 9, "minute": 36}
